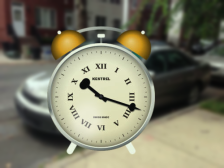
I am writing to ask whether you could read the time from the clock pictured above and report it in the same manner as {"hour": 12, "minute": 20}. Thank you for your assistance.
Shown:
{"hour": 10, "minute": 18}
